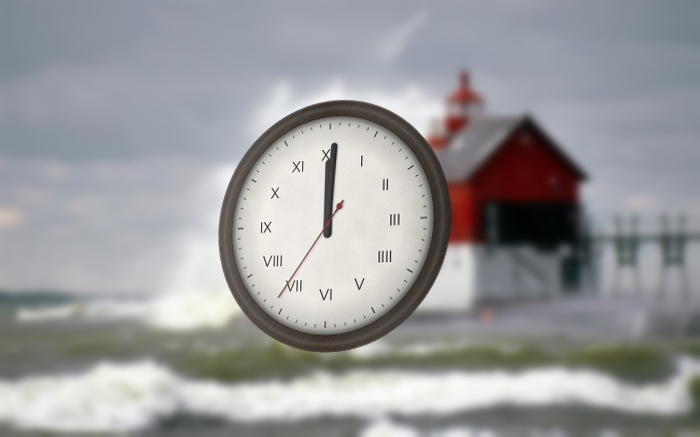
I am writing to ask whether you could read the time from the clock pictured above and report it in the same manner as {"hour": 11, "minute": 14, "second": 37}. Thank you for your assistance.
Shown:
{"hour": 12, "minute": 0, "second": 36}
